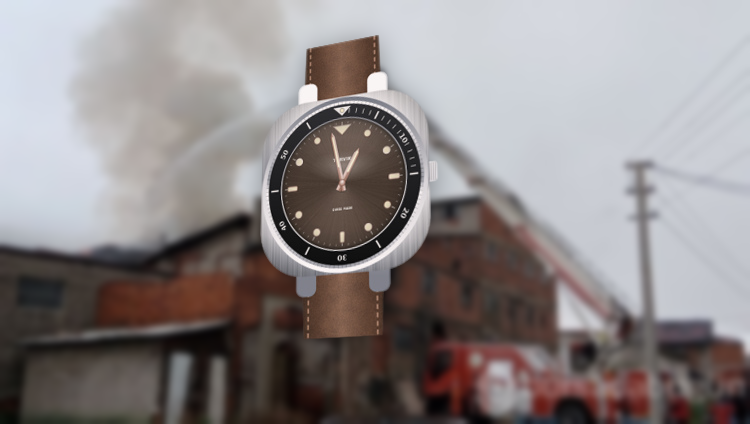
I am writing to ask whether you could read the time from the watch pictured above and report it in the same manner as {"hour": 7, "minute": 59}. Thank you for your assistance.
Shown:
{"hour": 12, "minute": 58}
